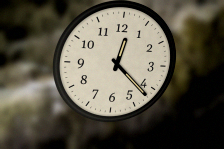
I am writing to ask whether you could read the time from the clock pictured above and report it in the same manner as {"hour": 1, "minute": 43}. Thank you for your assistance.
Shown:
{"hour": 12, "minute": 22}
